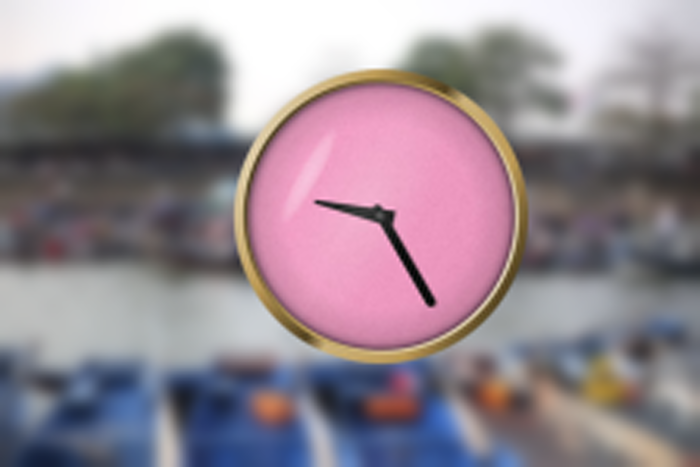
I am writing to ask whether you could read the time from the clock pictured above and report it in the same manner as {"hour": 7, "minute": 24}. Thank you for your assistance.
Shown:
{"hour": 9, "minute": 25}
